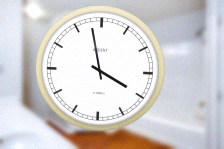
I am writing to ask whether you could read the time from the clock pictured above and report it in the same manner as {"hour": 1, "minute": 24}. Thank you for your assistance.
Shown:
{"hour": 3, "minute": 58}
